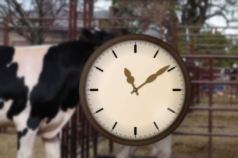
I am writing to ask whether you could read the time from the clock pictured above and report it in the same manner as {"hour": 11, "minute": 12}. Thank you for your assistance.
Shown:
{"hour": 11, "minute": 9}
